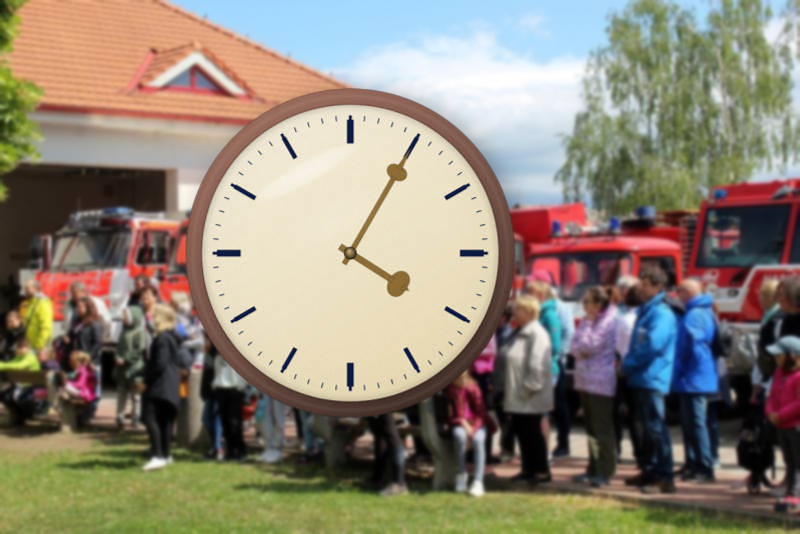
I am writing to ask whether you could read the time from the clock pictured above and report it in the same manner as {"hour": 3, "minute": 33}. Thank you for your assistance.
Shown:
{"hour": 4, "minute": 5}
